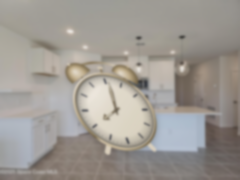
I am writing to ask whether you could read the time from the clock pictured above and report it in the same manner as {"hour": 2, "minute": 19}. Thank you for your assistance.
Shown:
{"hour": 8, "minute": 1}
